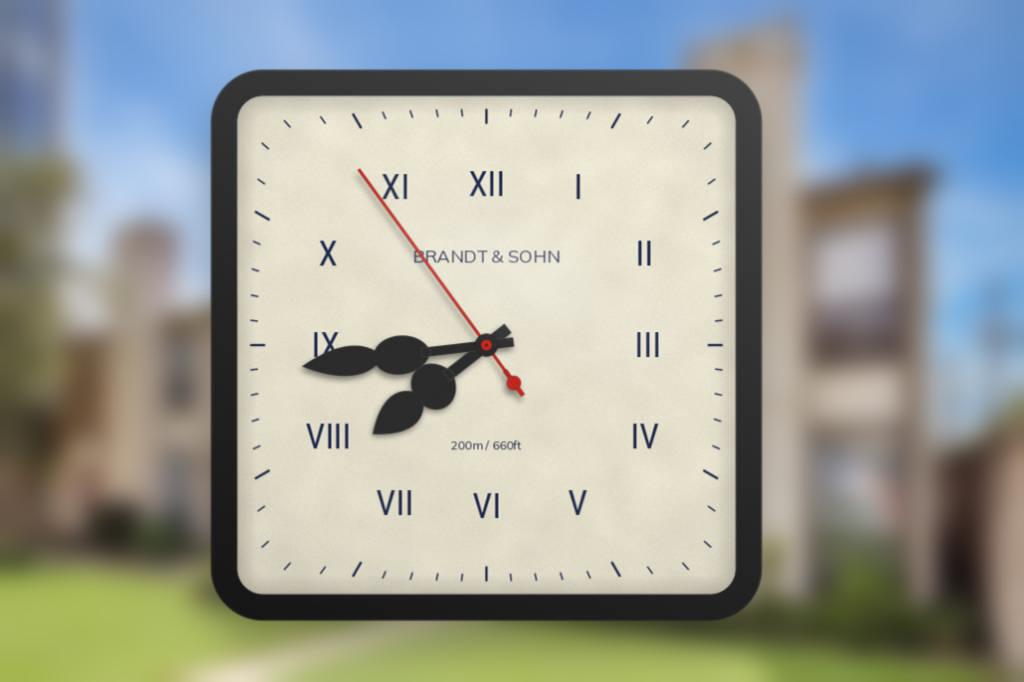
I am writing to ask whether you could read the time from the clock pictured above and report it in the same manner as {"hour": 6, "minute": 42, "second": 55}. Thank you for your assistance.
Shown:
{"hour": 7, "minute": 43, "second": 54}
